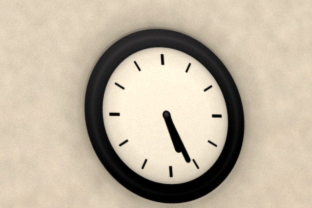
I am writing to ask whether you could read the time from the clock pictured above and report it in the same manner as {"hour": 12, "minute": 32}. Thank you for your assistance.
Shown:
{"hour": 5, "minute": 26}
